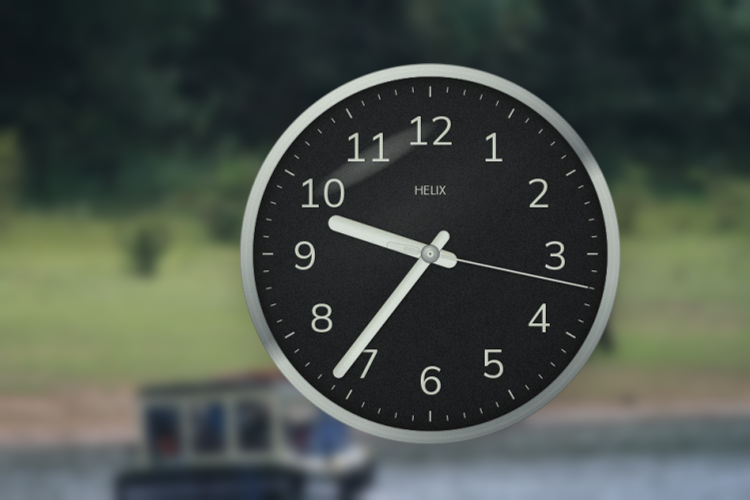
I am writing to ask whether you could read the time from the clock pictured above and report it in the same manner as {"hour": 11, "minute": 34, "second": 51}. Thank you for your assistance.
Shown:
{"hour": 9, "minute": 36, "second": 17}
